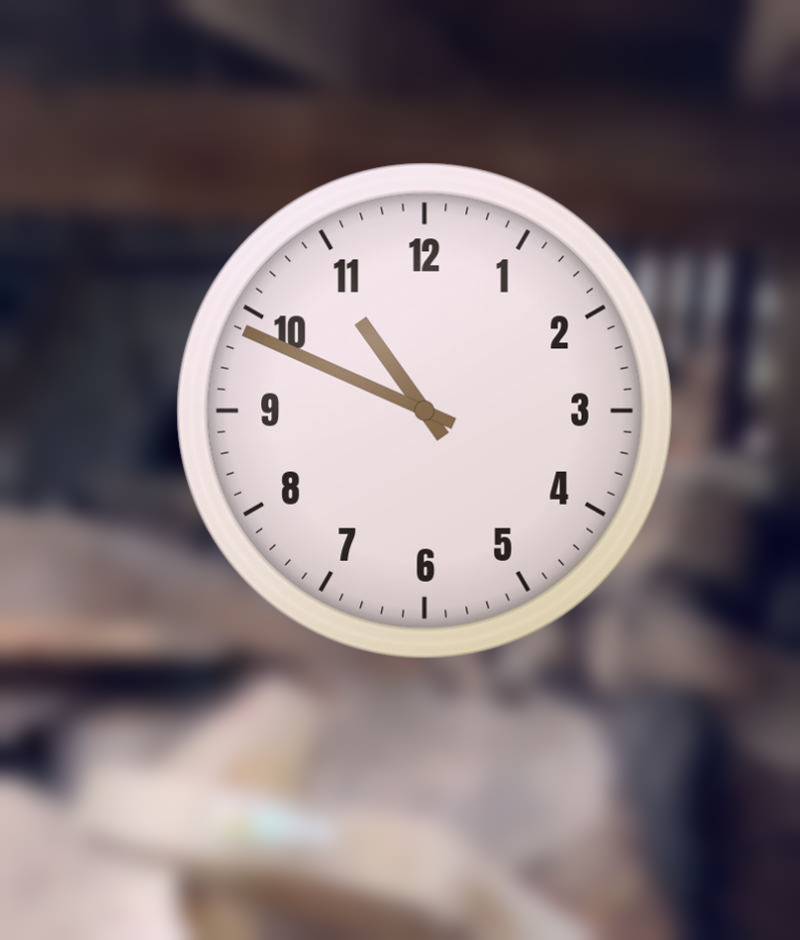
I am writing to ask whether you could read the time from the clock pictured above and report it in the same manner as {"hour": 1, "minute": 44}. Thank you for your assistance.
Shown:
{"hour": 10, "minute": 49}
